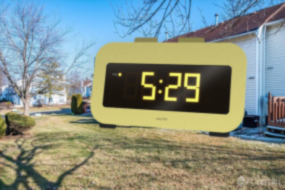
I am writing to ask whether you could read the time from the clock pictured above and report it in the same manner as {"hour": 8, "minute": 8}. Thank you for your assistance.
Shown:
{"hour": 5, "minute": 29}
